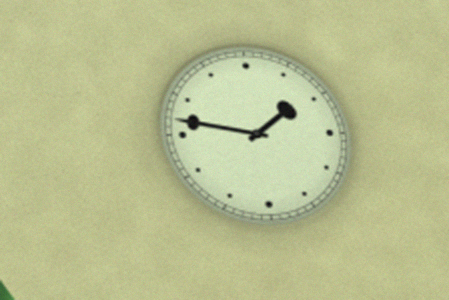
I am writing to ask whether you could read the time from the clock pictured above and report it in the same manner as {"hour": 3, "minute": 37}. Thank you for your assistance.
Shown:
{"hour": 1, "minute": 47}
